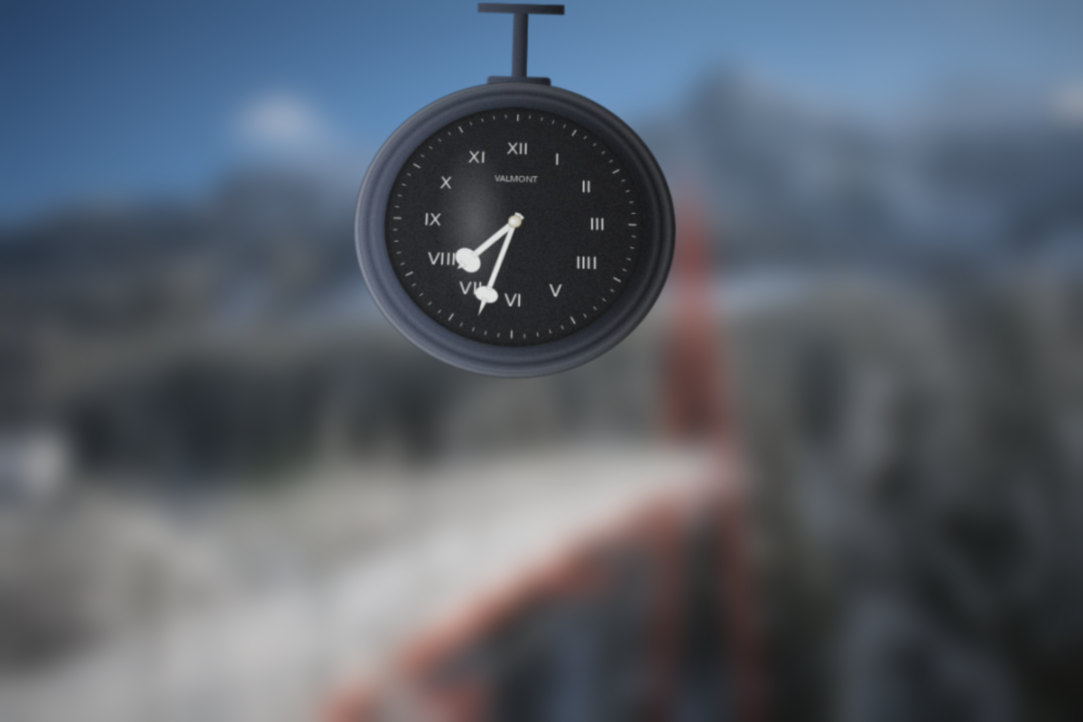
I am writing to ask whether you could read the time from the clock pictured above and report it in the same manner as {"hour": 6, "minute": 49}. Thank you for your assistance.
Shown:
{"hour": 7, "minute": 33}
